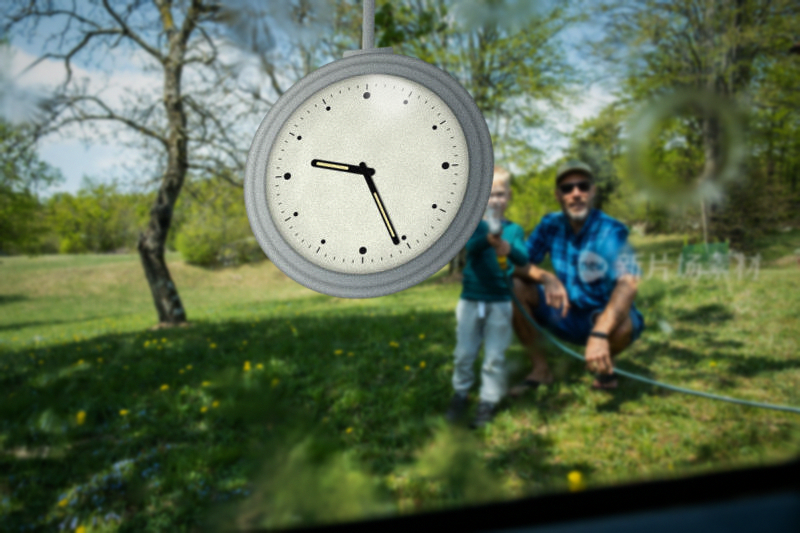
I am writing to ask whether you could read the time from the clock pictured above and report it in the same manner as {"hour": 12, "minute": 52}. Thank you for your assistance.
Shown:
{"hour": 9, "minute": 26}
